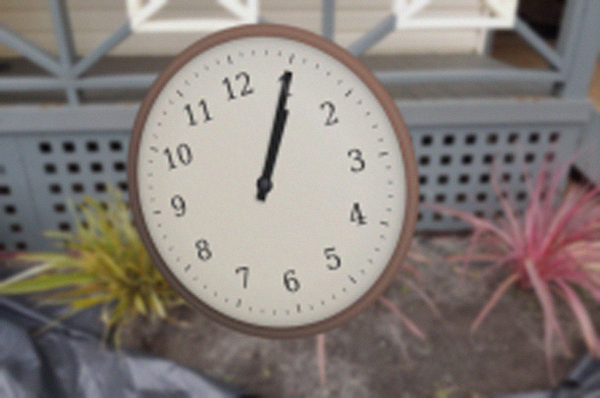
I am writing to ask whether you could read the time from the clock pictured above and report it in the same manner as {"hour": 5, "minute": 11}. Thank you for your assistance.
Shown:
{"hour": 1, "minute": 5}
